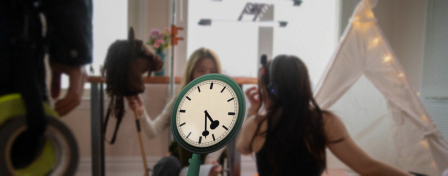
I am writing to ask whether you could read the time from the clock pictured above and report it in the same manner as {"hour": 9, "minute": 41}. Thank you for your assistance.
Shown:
{"hour": 4, "minute": 28}
